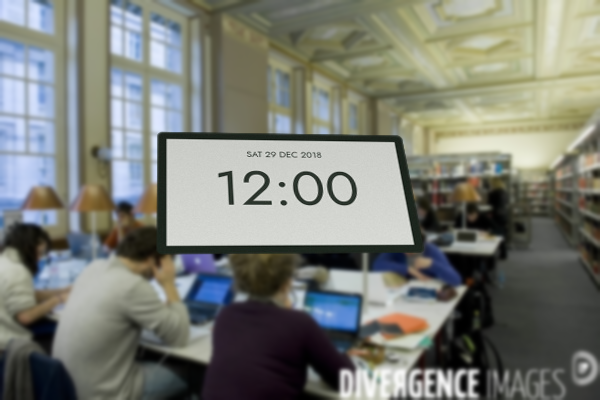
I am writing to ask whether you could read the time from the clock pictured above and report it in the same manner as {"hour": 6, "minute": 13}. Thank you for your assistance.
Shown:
{"hour": 12, "minute": 0}
